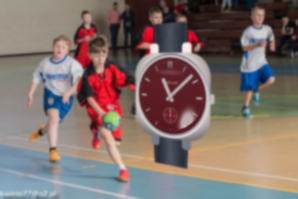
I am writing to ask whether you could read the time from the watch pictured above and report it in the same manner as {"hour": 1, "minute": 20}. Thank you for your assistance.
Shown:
{"hour": 11, "minute": 8}
